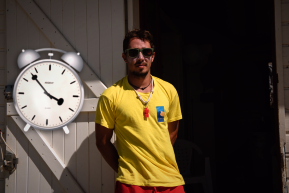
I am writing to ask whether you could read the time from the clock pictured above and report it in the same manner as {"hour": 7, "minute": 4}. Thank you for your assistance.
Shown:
{"hour": 3, "minute": 53}
